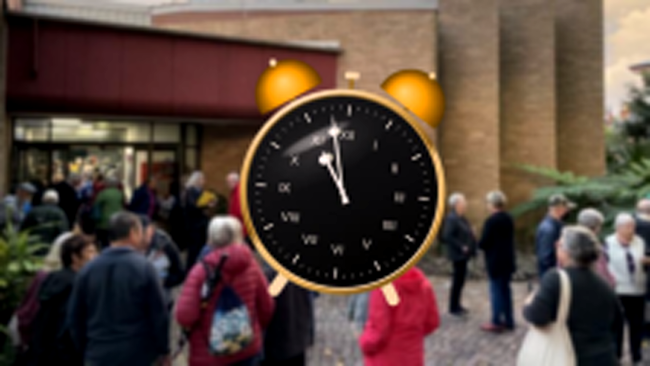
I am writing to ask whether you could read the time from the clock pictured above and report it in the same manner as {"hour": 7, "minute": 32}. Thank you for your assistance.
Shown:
{"hour": 10, "minute": 58}
